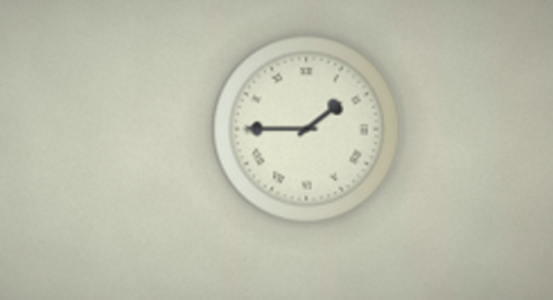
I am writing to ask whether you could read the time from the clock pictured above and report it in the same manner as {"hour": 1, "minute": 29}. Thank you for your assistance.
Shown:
{"hour": 1, "minute": 45}
